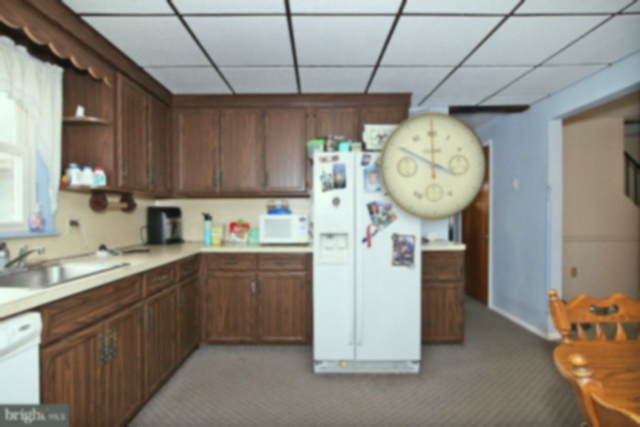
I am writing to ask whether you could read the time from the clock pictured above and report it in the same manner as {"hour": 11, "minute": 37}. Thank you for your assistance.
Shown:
{"hour": 3, "minute": 50}
